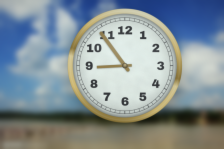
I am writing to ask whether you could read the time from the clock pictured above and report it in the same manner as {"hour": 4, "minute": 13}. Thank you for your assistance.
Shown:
{"hour": 8, "minute": 54}
